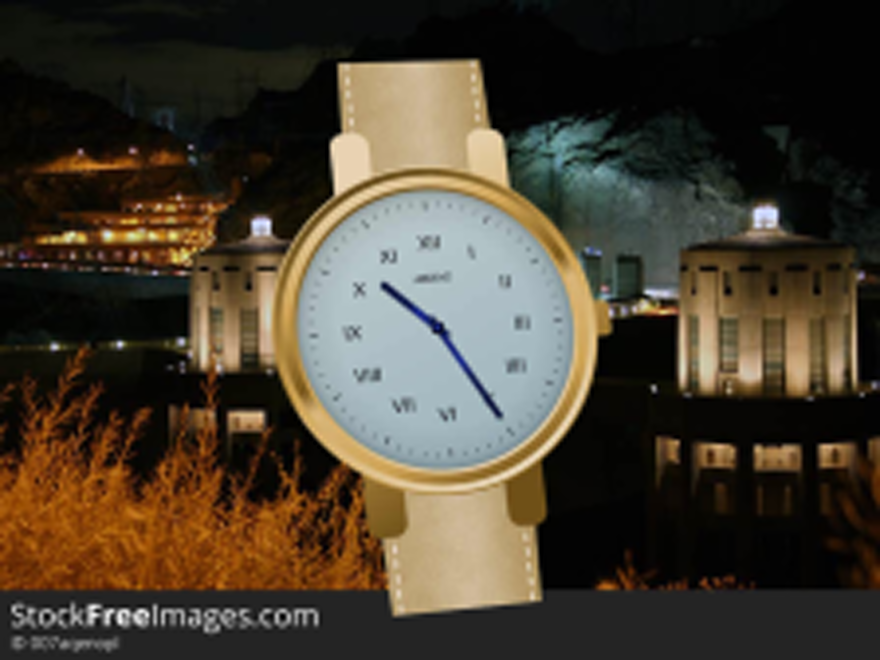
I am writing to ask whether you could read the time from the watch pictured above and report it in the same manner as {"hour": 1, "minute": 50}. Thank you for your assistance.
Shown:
{"hour": 10, "minute": 25}
